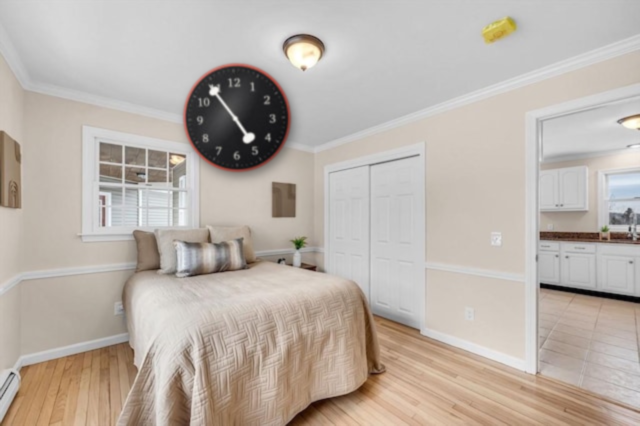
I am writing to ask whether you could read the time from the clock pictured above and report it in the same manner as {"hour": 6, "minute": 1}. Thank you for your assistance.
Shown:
{"hour": 4, "minute": 54}
